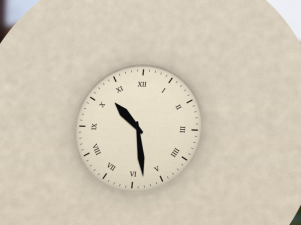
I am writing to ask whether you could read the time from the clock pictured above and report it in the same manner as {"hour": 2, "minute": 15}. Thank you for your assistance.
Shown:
{"hour": 10, "minute": 28}
